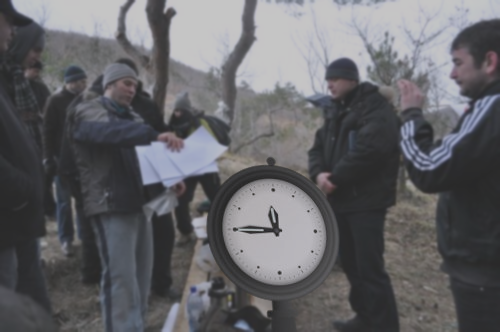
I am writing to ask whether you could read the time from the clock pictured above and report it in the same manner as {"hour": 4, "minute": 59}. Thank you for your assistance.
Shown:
{"hour": 11, "minute": 45}
